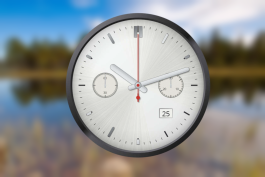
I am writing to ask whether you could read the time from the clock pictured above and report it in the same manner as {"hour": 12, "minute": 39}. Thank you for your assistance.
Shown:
{"hour": 10, "minute": 12}
